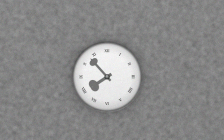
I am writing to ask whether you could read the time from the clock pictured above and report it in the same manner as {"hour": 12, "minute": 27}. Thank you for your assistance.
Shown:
{"hour": 7, "minute": 53}
